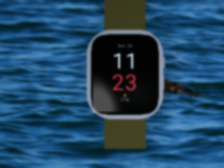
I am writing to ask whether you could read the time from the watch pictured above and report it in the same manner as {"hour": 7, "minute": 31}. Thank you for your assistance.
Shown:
{"hour": 11, "minute": 23}
